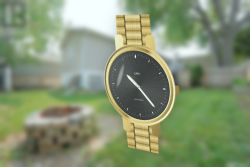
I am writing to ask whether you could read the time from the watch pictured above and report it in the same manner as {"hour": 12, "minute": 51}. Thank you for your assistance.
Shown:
{"hour": 10, "minute": 23}
